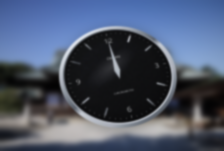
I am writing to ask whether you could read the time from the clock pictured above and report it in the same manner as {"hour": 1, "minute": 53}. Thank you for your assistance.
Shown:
{"hour": 12, "minute": 0}
